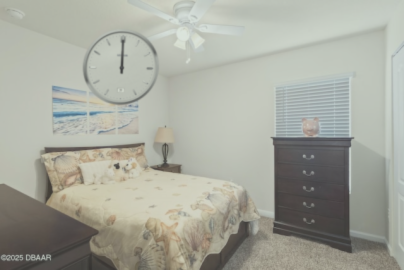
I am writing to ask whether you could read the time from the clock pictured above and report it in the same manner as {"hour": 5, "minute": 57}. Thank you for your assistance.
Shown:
{"hour": 12, "minute": 0}
